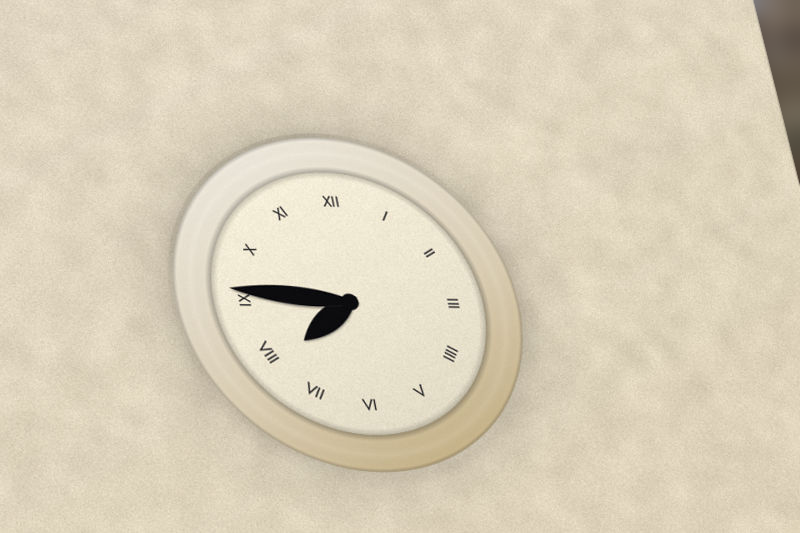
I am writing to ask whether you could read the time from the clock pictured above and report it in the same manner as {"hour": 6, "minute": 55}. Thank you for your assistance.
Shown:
{"hour": 7, "minute": 46}
